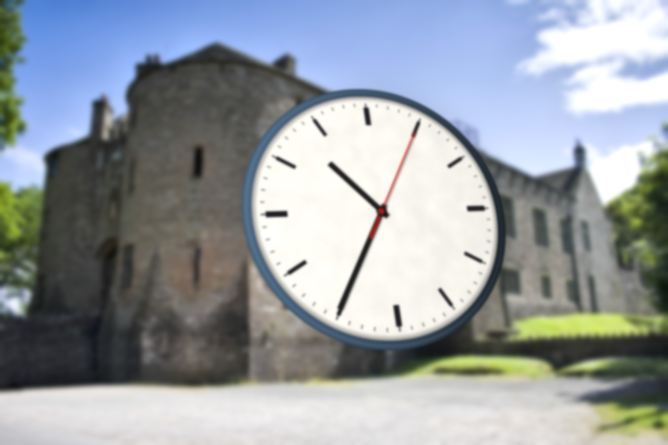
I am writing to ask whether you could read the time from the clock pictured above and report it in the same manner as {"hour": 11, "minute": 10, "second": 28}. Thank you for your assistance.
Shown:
{"hour": 10, "minute": 35, "second": 5}
